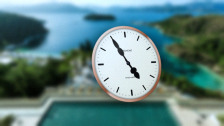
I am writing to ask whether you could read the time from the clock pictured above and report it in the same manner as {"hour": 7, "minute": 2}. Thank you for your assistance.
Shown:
{"hour": 4, "minute": 55}
